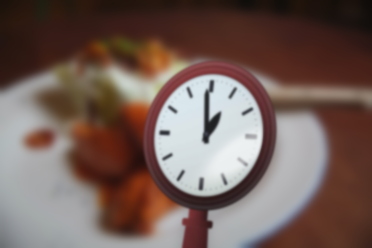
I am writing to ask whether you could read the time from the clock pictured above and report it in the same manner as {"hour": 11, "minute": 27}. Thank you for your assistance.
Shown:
{"hour": 12, "minute": 59}
